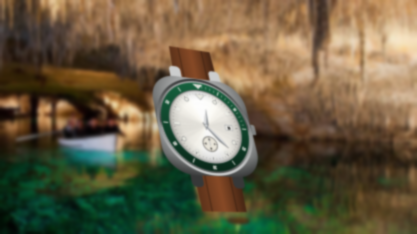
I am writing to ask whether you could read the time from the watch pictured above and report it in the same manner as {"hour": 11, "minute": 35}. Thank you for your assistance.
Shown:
{"hour": 12, "minute": 23}
